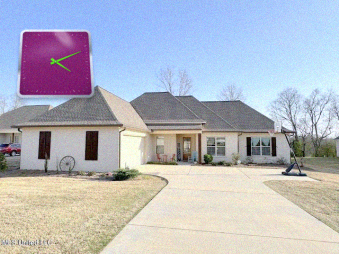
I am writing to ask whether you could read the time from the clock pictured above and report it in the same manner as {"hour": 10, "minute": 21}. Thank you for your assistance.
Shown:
{"hour": 4, "minute": 11}
